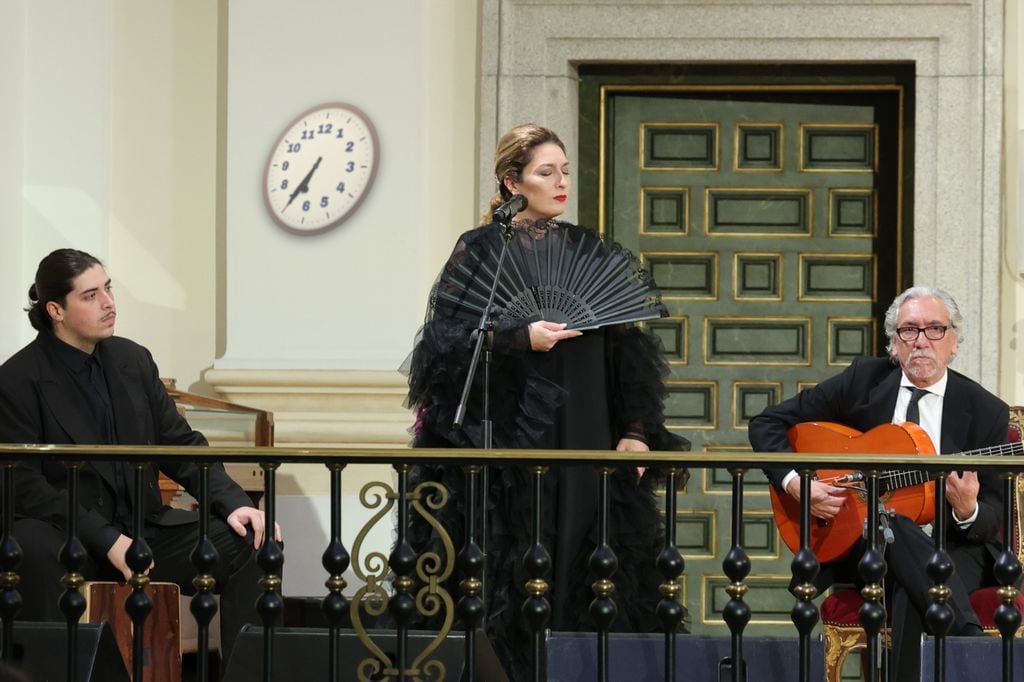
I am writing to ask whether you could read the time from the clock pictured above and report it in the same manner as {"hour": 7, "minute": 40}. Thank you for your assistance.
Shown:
{"hour": 6, "minute": 35}
